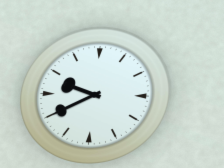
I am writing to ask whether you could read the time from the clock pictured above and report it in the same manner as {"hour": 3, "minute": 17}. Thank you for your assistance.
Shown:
{"hour": 9, "minute": 40}
